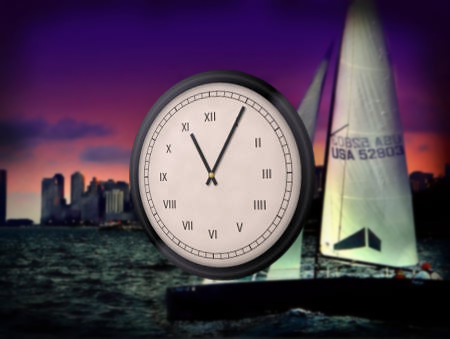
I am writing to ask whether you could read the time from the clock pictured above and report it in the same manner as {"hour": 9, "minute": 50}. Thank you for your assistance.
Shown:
{"hour": 11, "minute": 5}
